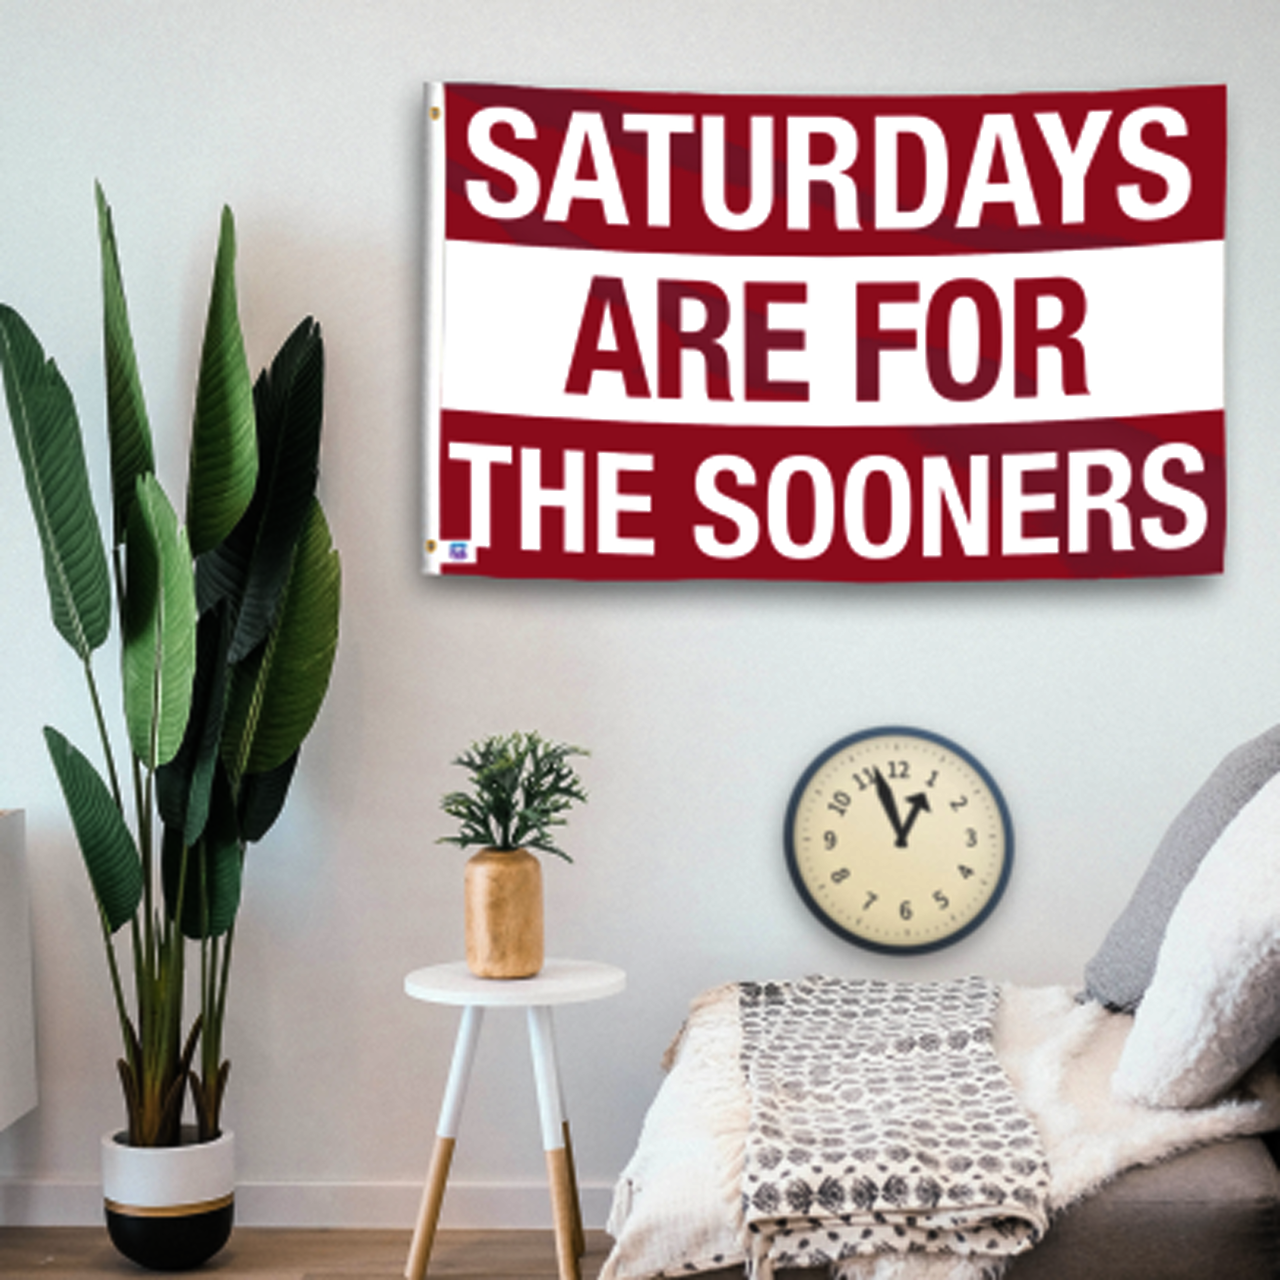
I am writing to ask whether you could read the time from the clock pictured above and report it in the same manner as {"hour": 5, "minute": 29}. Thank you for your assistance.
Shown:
{"hour": 12, "minute": 57}
